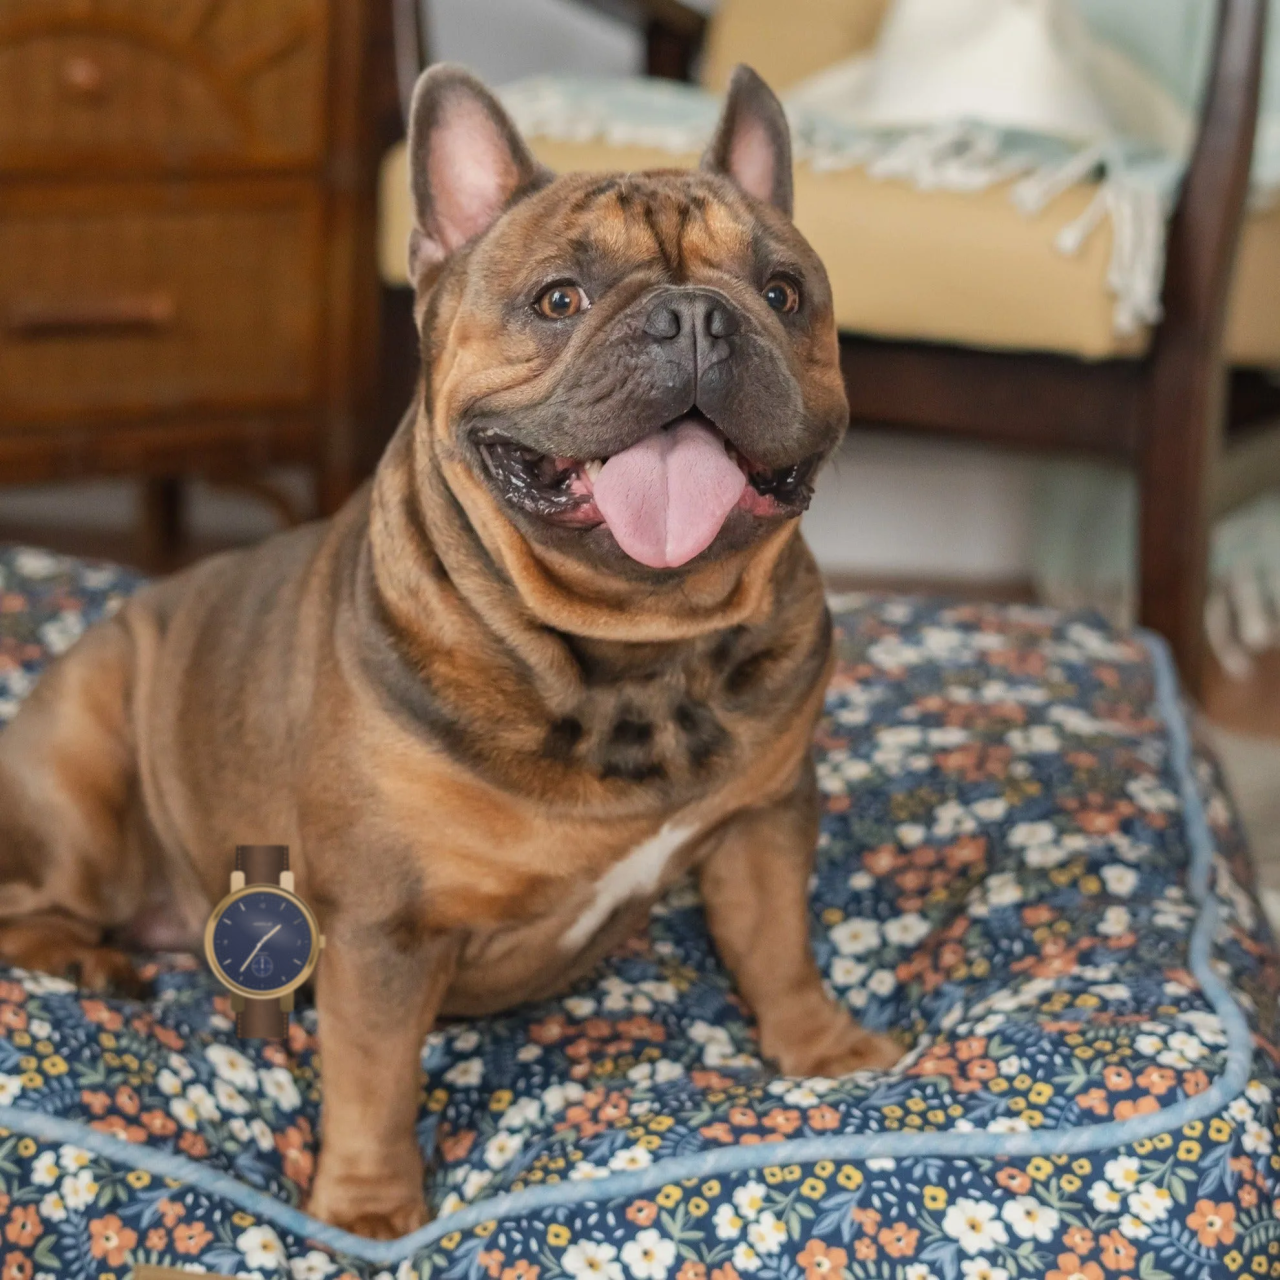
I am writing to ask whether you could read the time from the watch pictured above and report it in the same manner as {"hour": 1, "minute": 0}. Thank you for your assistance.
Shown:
{"hour": 1, "minute": 36}
